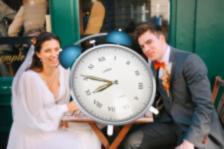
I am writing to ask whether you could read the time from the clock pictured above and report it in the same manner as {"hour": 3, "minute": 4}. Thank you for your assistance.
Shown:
{"hour": 8, "minute": 51}
